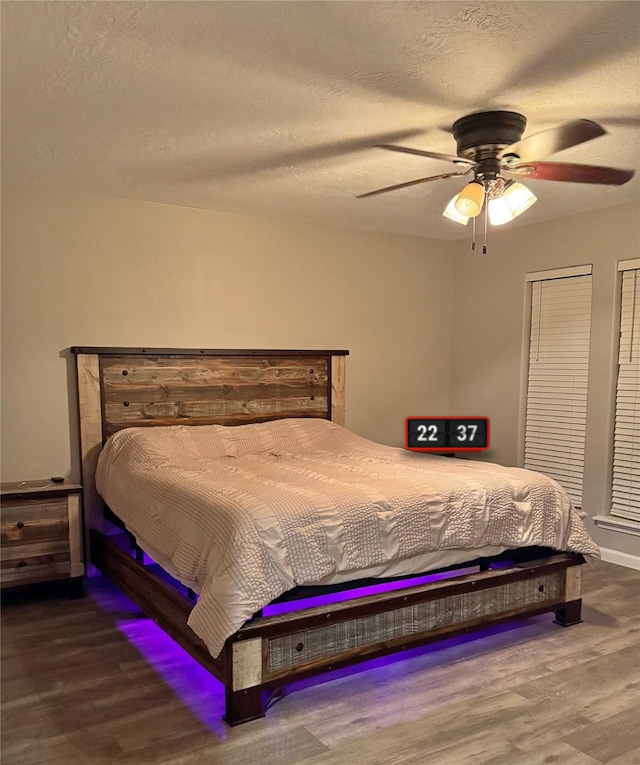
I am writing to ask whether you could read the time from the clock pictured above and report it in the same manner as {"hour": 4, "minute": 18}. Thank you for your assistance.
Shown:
{"hour": 22, "minute": 37}
